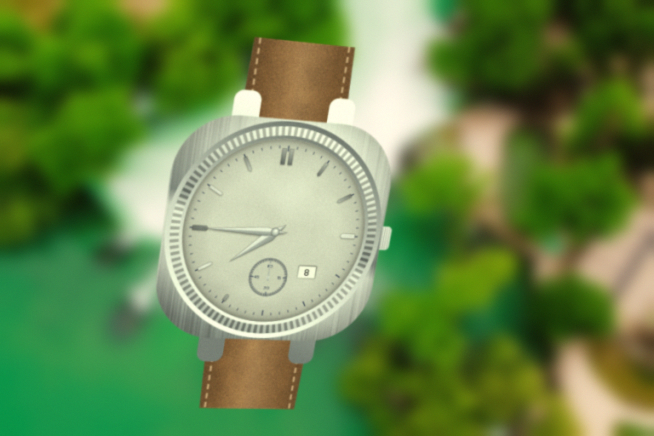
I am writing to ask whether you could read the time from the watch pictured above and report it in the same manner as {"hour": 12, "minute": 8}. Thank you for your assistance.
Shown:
{"hour": 7, "minute": 45}
